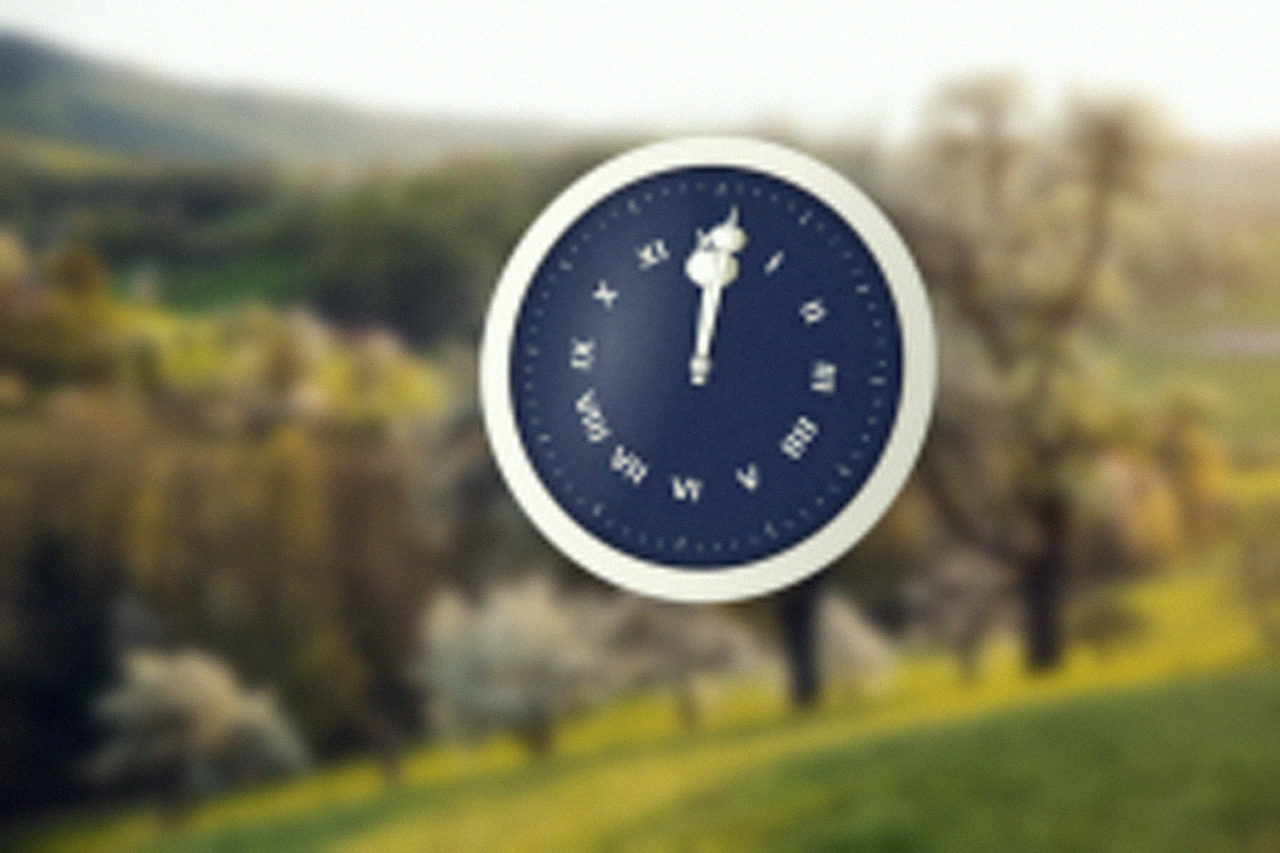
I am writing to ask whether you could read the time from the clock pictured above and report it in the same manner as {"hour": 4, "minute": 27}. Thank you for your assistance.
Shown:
{"hour": 12, "minute": 1}
